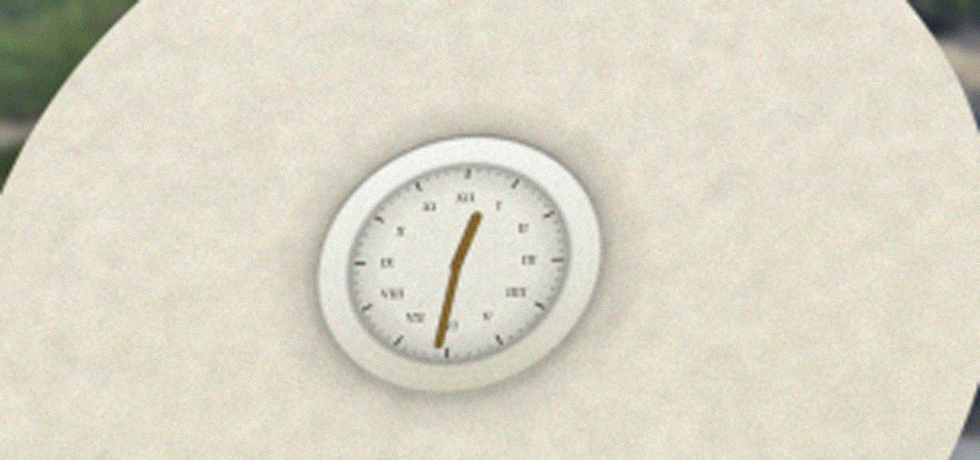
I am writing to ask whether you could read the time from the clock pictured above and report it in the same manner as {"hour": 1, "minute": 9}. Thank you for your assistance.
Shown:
{"hour": 12, "minute": 31}
